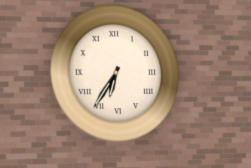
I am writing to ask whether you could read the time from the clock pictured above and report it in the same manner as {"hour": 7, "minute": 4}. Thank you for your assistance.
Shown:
{"hour": 6, "minute": 36}
